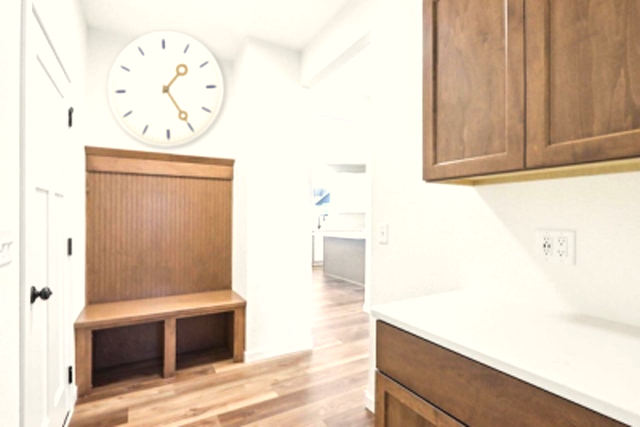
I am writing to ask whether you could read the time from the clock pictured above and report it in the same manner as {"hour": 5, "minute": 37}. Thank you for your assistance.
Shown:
{"hour": 1, "minute": 25}
